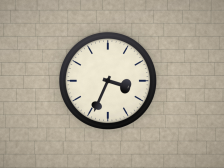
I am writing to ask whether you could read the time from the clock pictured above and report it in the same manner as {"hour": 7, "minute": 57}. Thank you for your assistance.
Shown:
{"hour": 3, "minute": 34}
